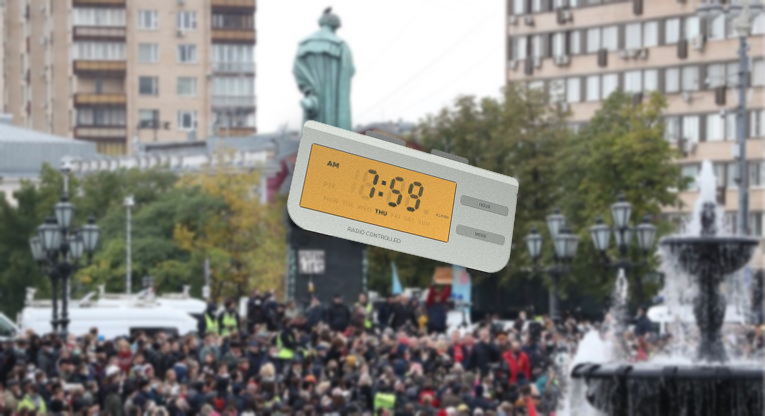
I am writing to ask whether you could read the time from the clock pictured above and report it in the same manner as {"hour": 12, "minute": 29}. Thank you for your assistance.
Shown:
{"hour": 7, "minute": 59}
